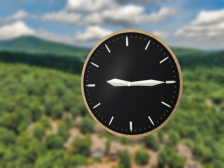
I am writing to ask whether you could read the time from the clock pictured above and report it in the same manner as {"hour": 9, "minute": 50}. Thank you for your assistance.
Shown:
{"hour": 9, "minute": 15}
